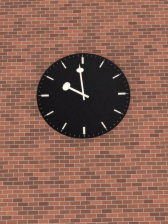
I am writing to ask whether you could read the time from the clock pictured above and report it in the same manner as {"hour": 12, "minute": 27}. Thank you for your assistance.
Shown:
{"hour": 9, "minute": 59}
